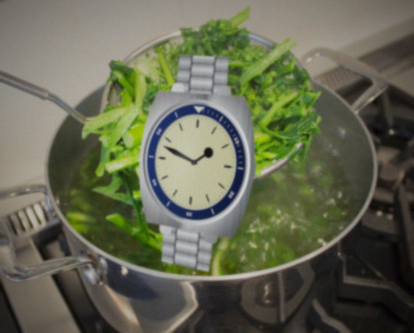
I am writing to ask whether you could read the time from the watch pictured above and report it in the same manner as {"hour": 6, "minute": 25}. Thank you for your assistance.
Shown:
{"hour": 1, "minute": 48}
